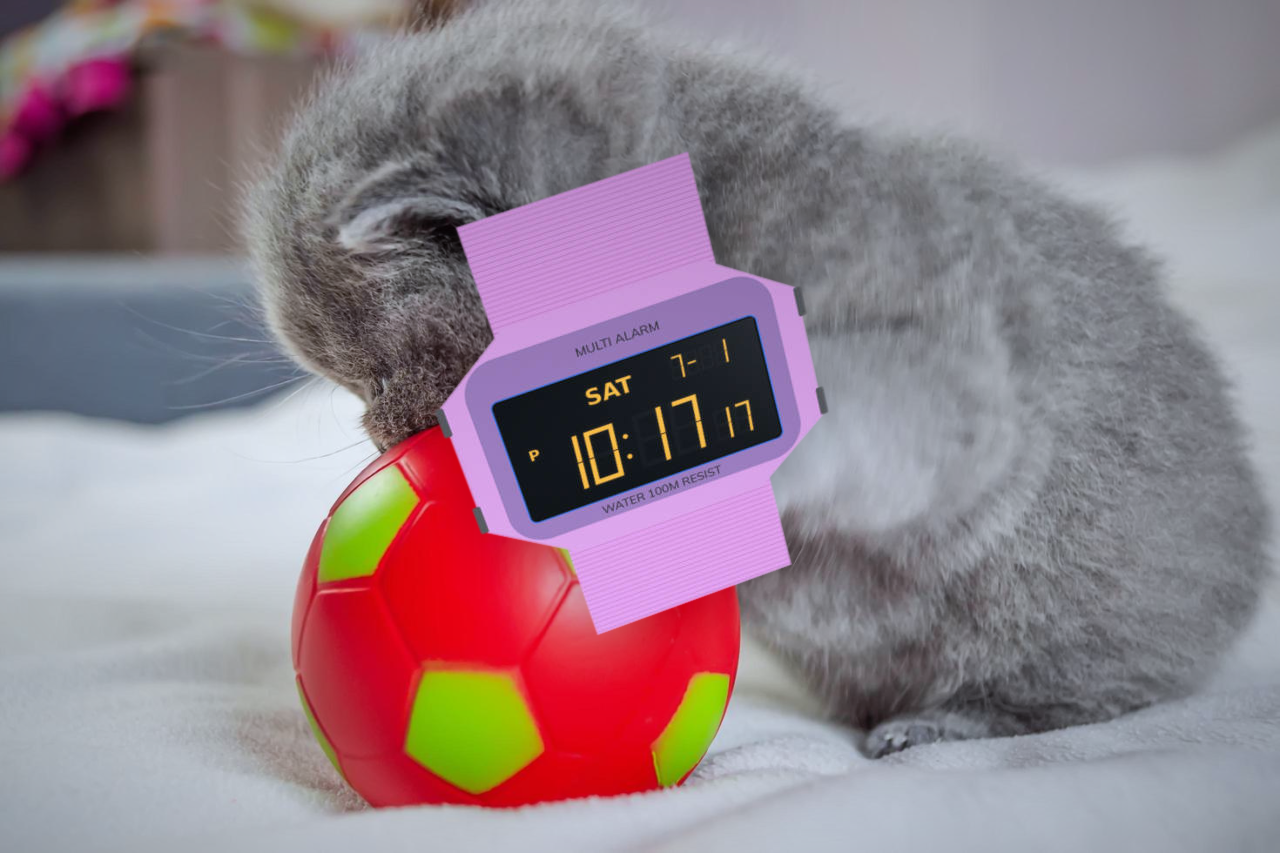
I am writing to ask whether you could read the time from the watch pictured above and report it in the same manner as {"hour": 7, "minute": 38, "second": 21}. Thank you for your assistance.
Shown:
{"hour": 10, "minute": 17, "second": 17}
